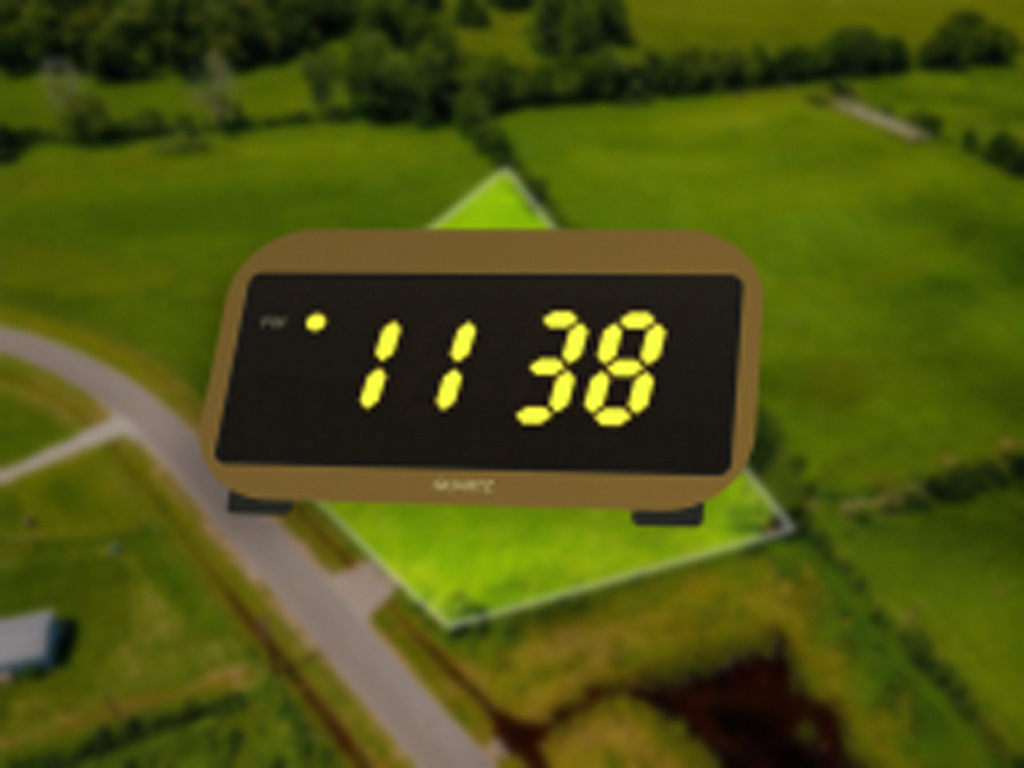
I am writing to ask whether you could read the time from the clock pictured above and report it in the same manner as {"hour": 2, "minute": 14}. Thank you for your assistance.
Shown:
{"hour": 11, "minute": 38}
